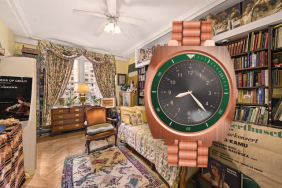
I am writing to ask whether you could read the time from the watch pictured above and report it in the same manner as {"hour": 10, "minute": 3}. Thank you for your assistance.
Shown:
{"hour": 8, "minute": 23}
